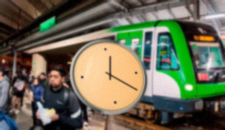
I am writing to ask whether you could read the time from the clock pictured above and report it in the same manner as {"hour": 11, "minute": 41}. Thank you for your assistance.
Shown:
{"hour": 12, "minute": 21}
